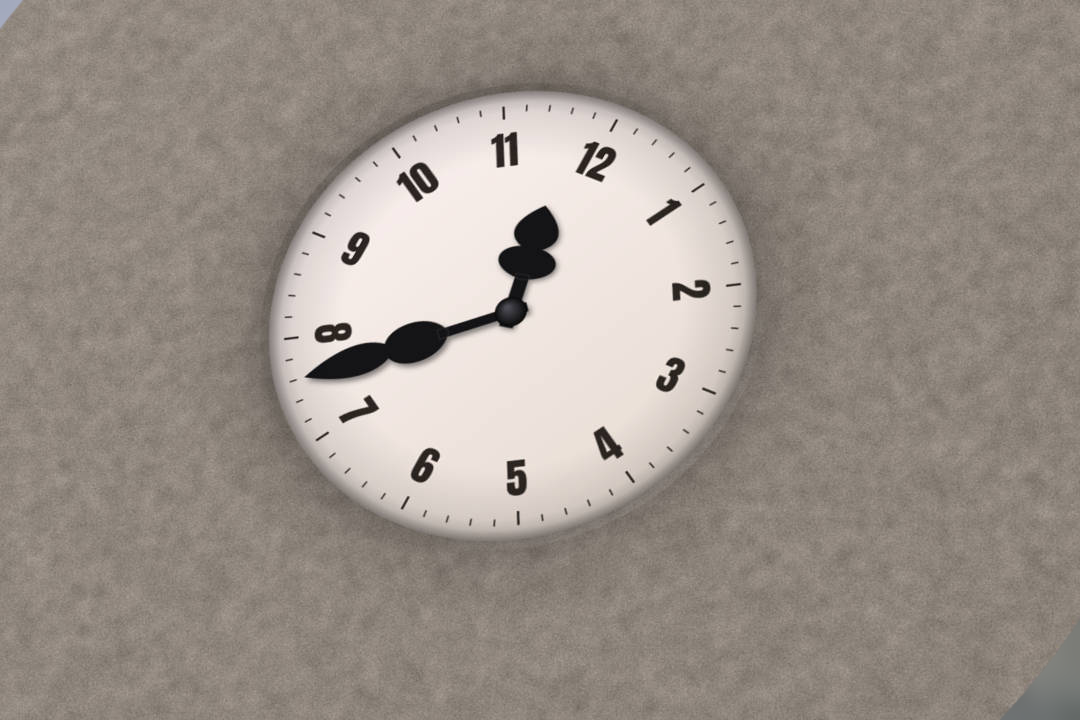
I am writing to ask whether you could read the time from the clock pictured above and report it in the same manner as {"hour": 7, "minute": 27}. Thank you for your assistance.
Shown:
{"hour": 11, "minute": 38}
